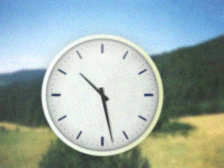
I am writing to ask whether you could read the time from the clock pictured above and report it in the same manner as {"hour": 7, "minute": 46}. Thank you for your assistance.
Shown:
{"hour": 10, "minute": 28}
